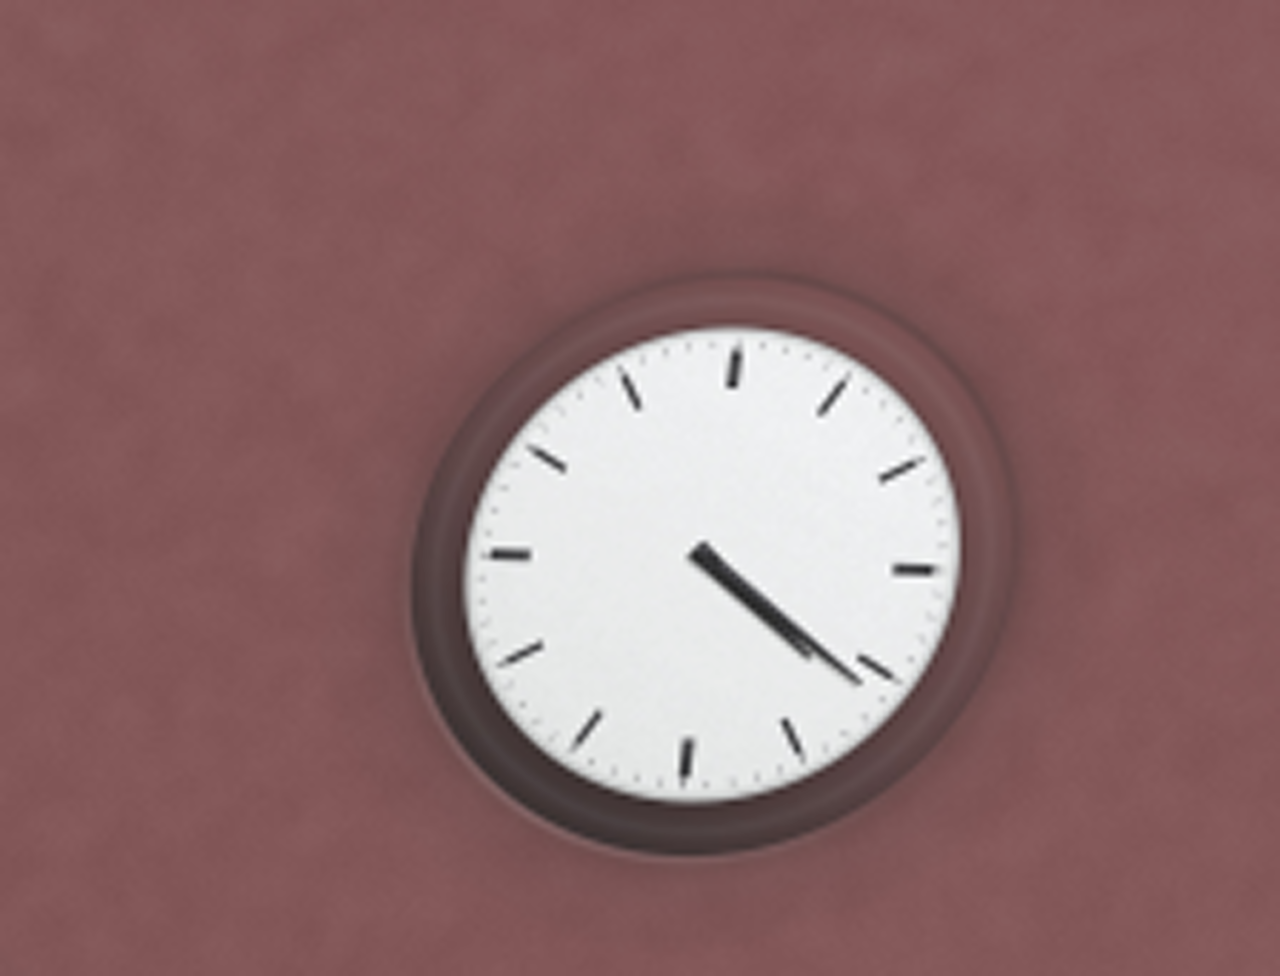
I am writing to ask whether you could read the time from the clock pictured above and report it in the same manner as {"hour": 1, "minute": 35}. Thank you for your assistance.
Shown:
{"hour": 4, "minute": 21}
